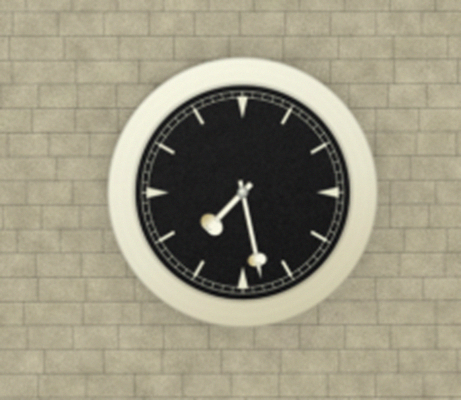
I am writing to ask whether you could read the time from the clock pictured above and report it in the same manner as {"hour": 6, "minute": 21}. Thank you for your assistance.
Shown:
{"hour": 7, "minute": 28}
